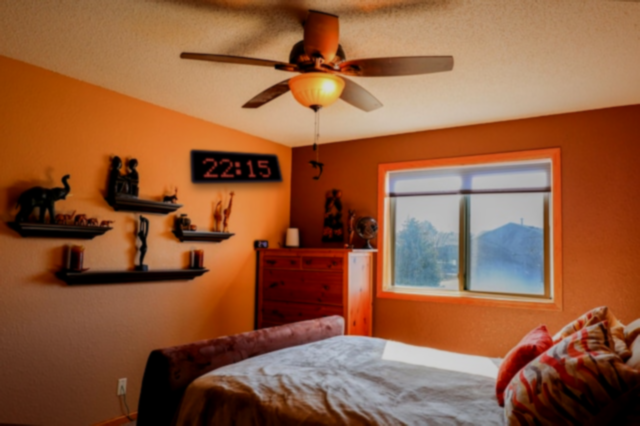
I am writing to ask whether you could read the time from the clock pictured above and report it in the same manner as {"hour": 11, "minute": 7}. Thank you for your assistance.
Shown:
{"hour": 22, "minute": 15}
